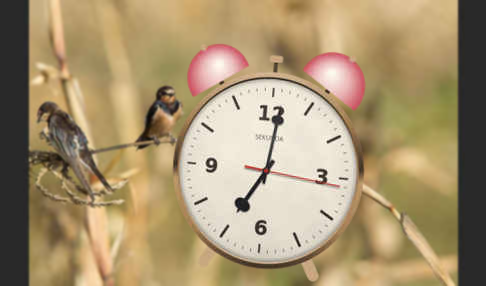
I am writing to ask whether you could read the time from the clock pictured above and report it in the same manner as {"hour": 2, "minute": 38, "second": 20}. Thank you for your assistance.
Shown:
{"hour": 7, "minute": 1, "second": 16}
